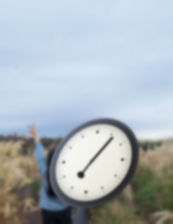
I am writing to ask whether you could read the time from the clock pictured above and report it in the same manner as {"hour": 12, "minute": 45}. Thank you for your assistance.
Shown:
{"hour": 7, "minute": 6}
